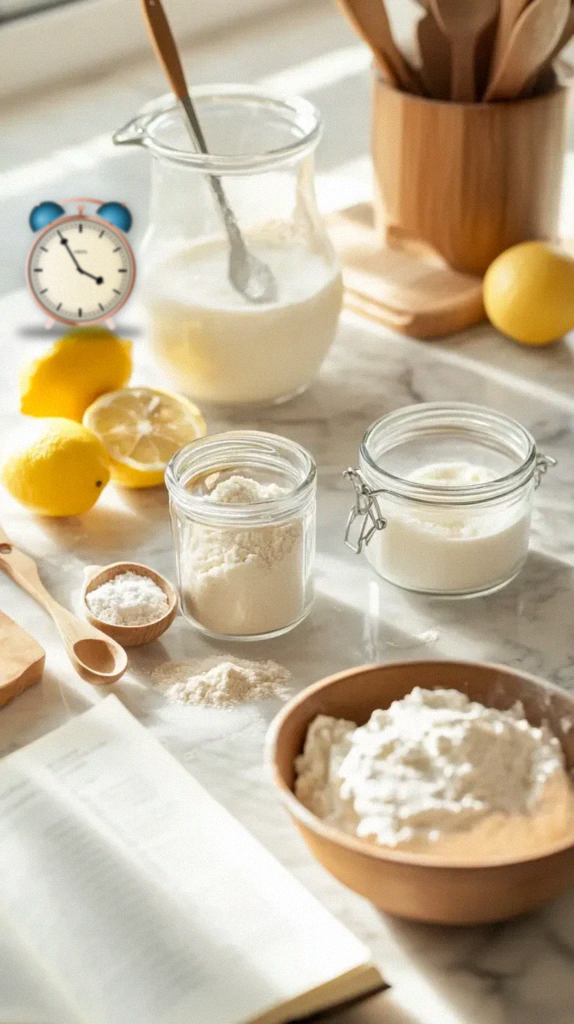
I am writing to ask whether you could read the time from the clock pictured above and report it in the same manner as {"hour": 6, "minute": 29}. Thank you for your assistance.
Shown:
{"hour": 3, "minute": 55}
